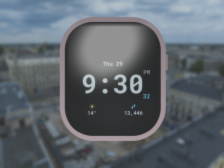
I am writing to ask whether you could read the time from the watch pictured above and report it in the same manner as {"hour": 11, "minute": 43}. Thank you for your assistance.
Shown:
{"hour": 9, "minute": 30}
